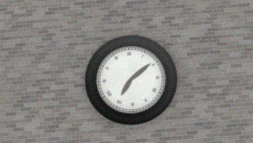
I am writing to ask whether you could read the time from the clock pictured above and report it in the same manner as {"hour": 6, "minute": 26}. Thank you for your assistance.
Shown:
{"hour": 7, "minute": 9}
